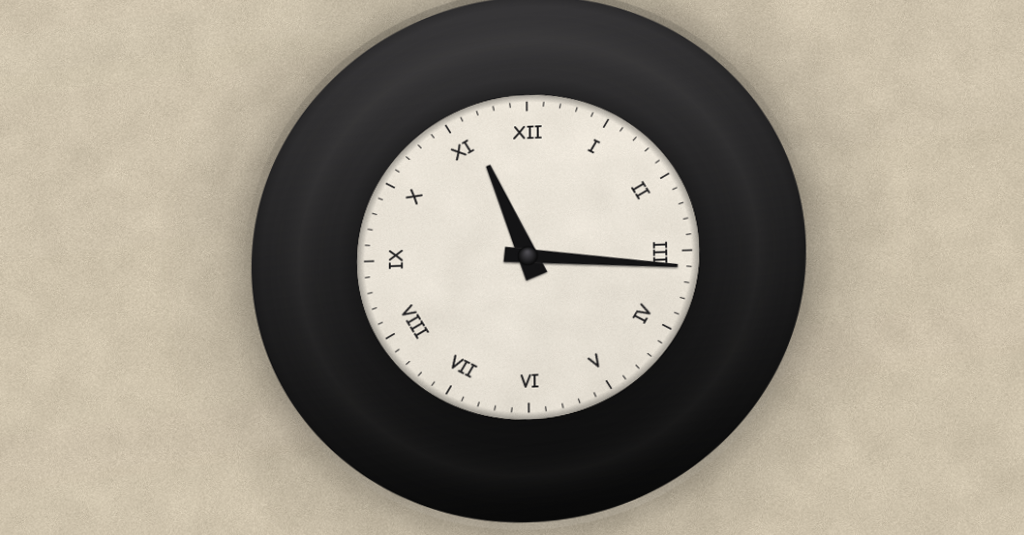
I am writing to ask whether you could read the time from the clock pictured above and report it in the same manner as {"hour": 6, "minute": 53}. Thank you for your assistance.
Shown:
{"hour": 11, "minute": 16}
